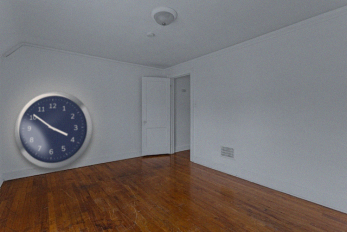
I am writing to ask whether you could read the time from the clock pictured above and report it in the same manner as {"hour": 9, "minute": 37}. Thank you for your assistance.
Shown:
{"hour": 3, "minute": 51}
